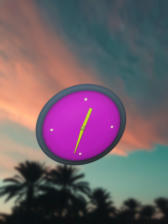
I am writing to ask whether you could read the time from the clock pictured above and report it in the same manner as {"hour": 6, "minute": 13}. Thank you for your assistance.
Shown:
{"hour": 12, "minute": 32}
